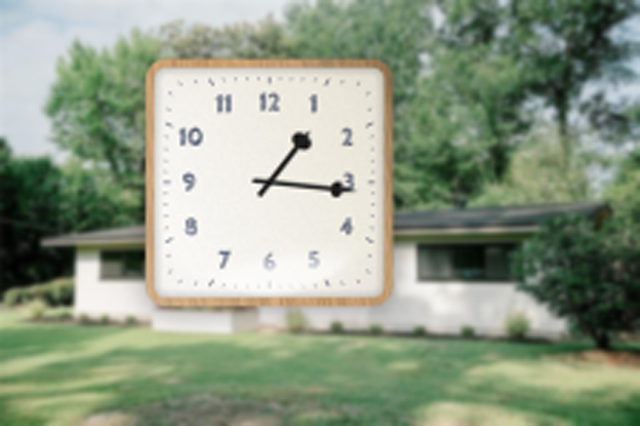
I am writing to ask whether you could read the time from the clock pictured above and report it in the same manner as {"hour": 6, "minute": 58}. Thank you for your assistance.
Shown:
{"hour": 1, "minute": 16}
